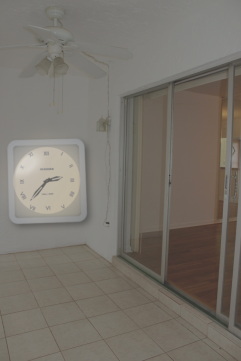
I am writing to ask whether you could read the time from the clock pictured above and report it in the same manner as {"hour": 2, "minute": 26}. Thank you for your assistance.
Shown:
{"hour": 2, "minute": 37}
